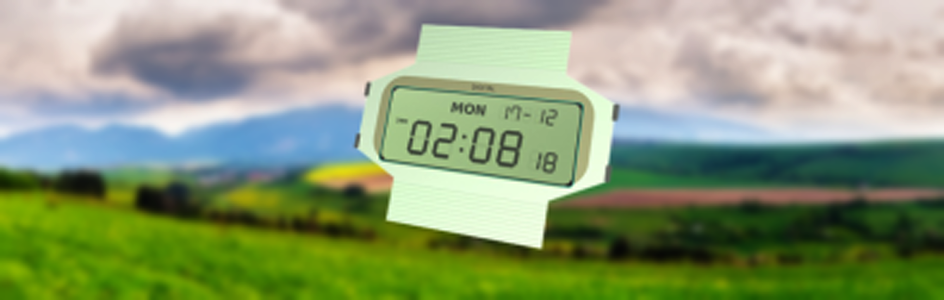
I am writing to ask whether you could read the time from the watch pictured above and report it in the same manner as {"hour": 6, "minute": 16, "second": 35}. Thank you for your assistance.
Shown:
{"hour": 2, "minute": 8, "second": 18}
